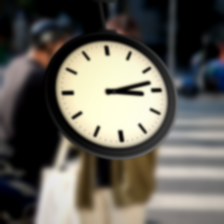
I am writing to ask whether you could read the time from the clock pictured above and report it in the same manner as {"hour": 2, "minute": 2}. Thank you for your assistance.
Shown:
{"hour": 3, "minute": 13}
